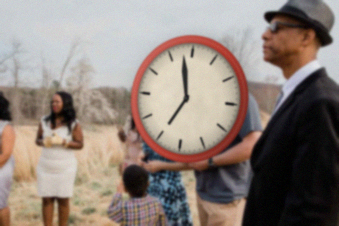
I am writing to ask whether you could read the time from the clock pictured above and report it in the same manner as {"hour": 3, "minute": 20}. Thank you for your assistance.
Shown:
{"hour": 6, "minute": 58}
